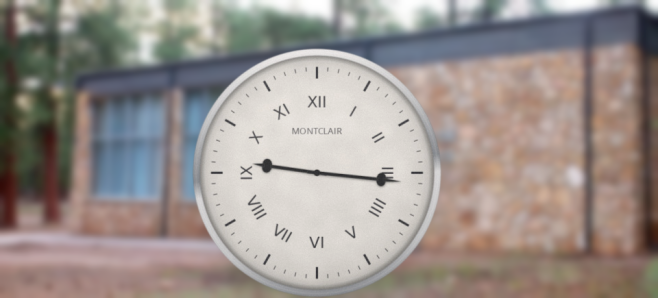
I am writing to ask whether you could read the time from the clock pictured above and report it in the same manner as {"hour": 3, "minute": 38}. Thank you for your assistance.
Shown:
{"hour": 9, "minute": 16}
